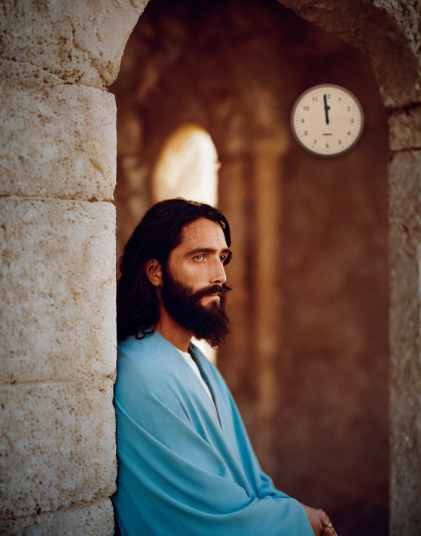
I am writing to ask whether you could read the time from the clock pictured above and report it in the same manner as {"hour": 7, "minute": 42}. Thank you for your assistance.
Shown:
{"hour": 11, "minute": 59}
